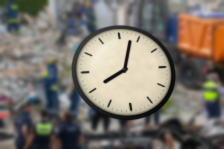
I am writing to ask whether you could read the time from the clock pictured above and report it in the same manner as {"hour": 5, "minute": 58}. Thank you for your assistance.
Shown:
{"hour": 8, "minute": 3}
